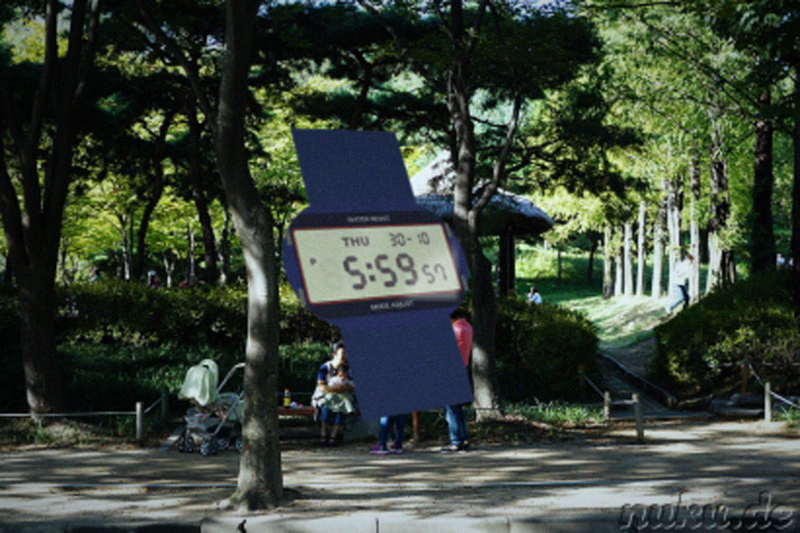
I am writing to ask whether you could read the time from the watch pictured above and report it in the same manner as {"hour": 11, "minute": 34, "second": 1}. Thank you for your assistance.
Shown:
{"hour": 5, "minute": 59, "second": 57}
